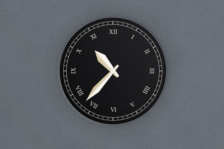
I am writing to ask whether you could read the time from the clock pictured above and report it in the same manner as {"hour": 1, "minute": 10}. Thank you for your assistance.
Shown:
{"hour": 10, "minute": 37}
